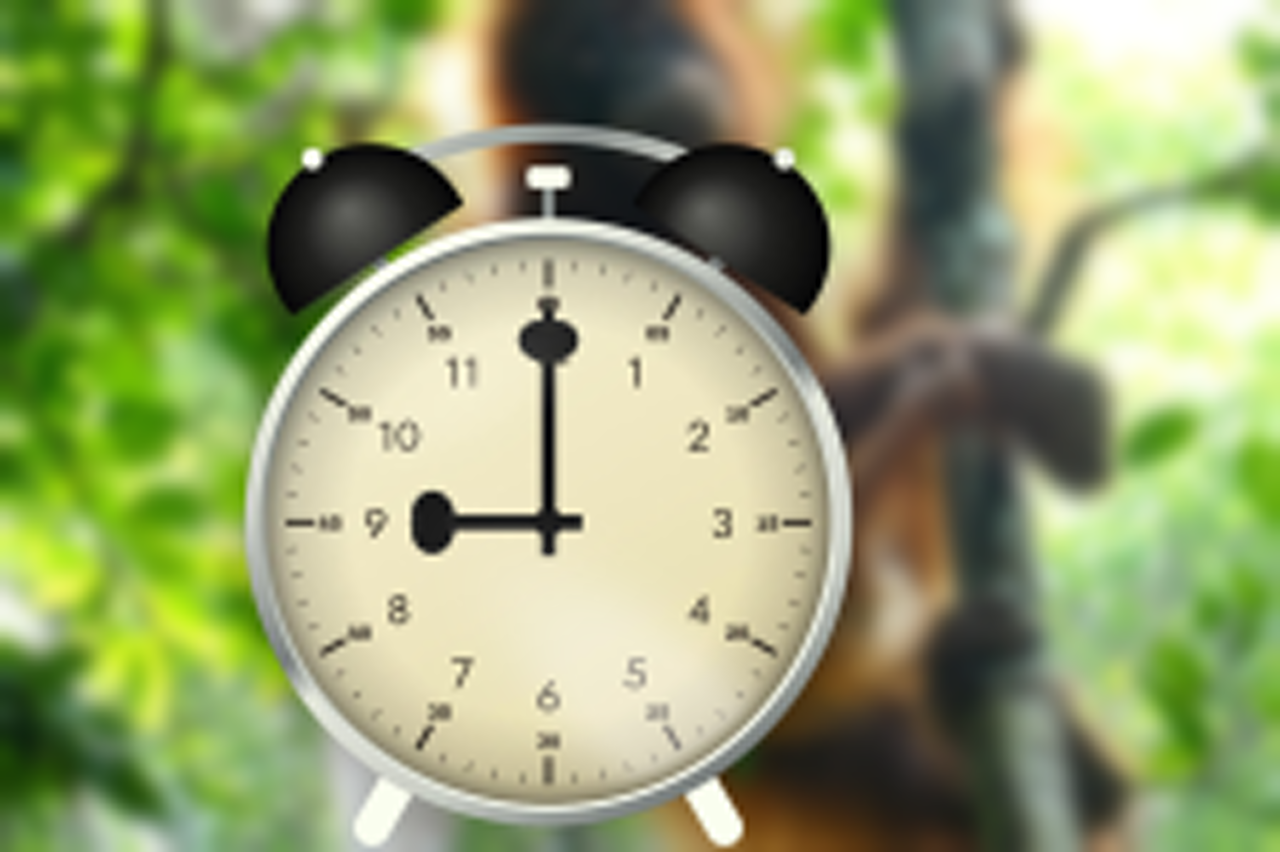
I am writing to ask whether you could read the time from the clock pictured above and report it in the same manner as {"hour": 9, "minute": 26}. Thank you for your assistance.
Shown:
{"hour": 9, "minute": 0}
